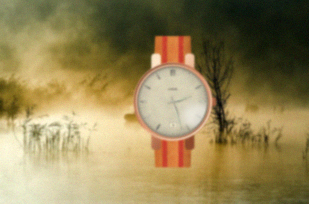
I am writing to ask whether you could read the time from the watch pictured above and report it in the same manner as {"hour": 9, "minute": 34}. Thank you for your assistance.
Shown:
{"hour": 2, "minute": 27}
